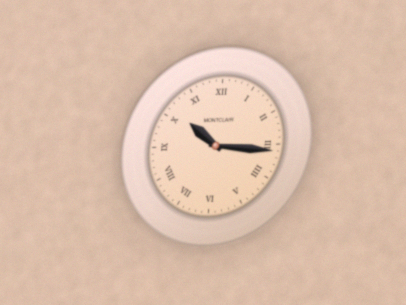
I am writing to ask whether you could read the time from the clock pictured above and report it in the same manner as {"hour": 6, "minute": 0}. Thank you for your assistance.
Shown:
{"hour": 10, "minute": 16}
